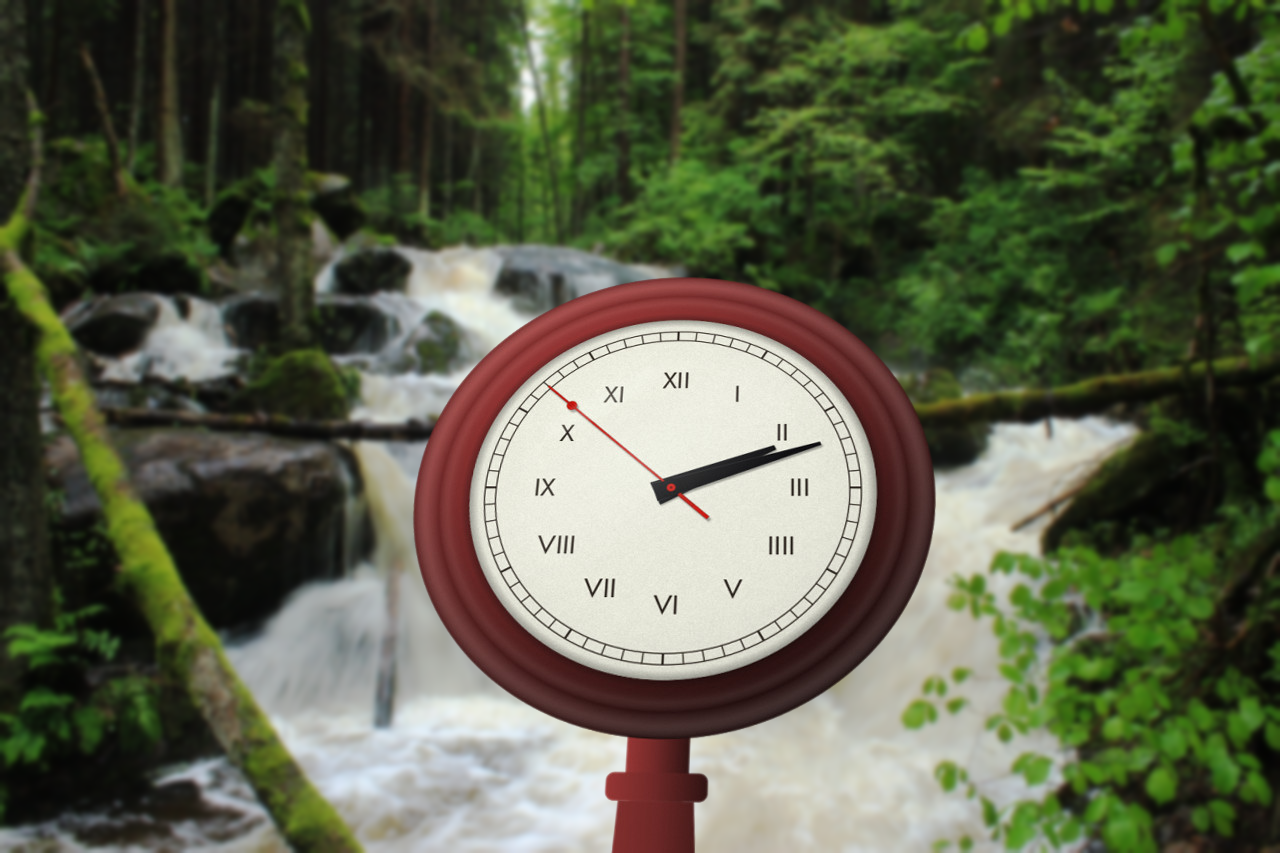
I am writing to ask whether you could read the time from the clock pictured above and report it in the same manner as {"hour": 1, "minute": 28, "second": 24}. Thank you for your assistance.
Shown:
{"hour": 2, "minute": 11, "second": 52}
